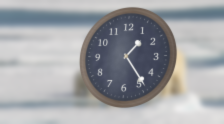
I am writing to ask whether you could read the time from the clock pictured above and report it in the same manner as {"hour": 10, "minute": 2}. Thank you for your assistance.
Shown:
{"hour": 1, "minute": 24}
